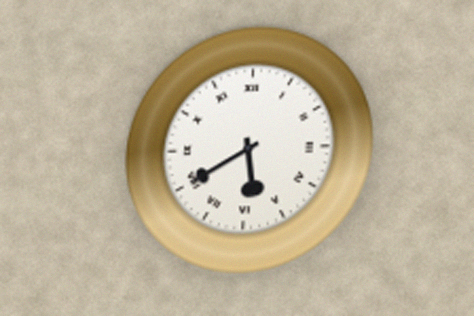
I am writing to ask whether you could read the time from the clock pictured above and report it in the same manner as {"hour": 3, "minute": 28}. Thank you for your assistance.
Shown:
{"hour": 5, "minute": 40}
